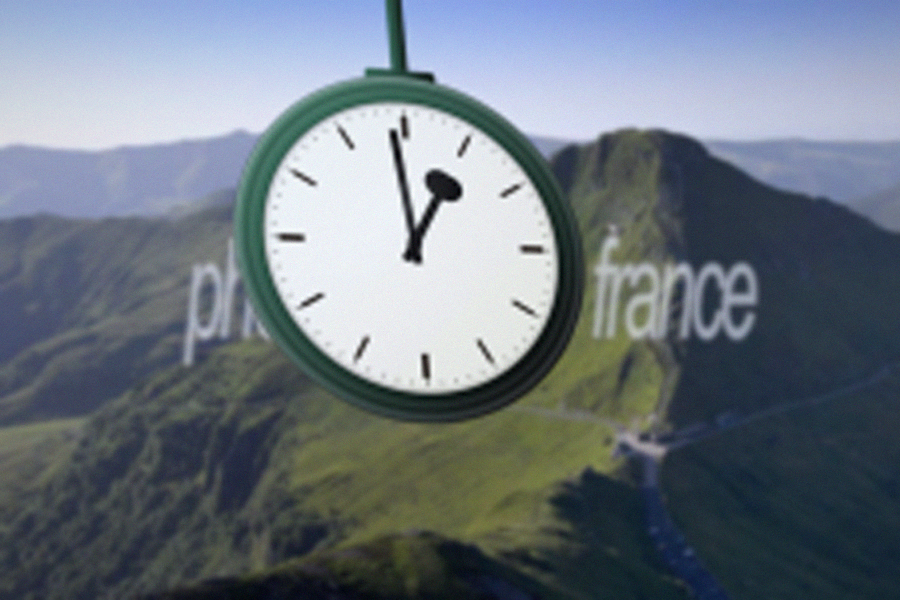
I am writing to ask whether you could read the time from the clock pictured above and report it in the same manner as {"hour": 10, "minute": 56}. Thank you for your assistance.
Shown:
{"hour": 12, "minute": 59}
